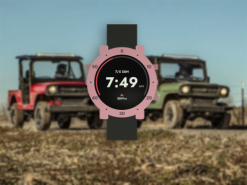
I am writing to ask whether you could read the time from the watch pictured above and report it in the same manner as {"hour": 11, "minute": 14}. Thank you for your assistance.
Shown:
{"hour": 7, "minute": 49}
